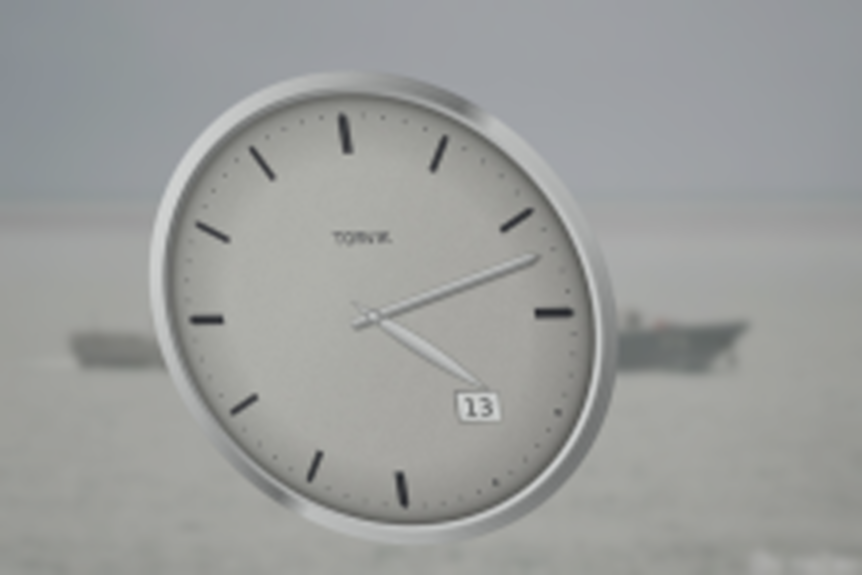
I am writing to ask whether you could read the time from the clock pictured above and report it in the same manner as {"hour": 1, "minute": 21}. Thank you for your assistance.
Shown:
{"hour": 4, "minute": 12}
